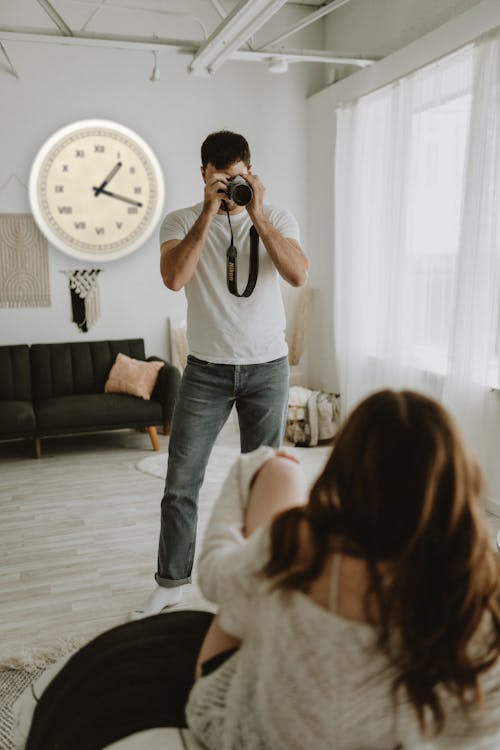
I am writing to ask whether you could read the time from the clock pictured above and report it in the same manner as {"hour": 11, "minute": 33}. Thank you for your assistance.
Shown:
{"hour": 1, "minute": 18}
